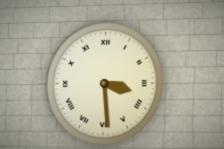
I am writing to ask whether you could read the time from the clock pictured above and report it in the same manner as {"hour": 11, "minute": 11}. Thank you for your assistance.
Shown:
{"hour": 3, "minute": 29}
